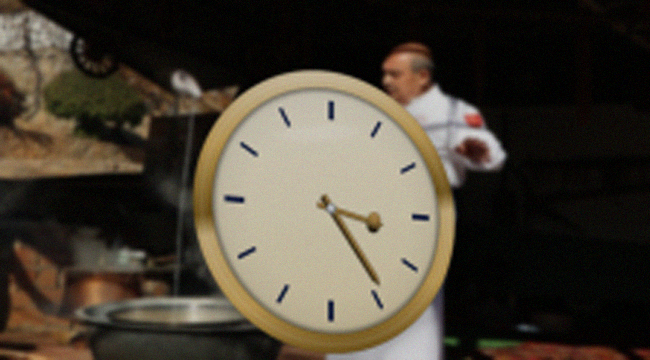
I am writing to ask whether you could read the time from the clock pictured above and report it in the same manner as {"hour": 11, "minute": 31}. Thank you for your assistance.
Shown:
{"hour": 3, "minute": 24}
